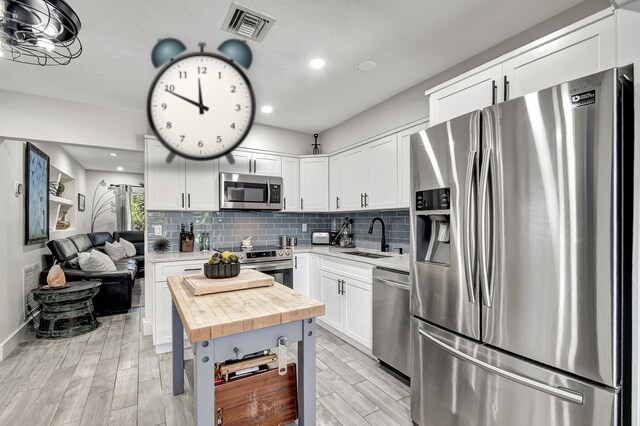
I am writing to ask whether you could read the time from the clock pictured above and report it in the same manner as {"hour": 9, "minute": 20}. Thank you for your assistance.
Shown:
{"hour": 11, "minute": 49}
